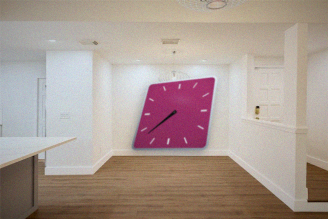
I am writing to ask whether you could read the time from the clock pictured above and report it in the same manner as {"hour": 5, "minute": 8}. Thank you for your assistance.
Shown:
{"hour": 7, "minute": 38}
